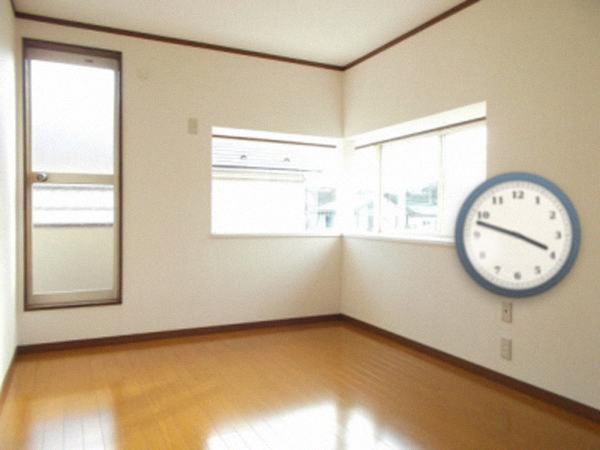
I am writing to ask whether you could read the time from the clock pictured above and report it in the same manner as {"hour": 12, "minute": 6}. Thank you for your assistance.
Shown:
{"hour": 3, "minute": 48}
